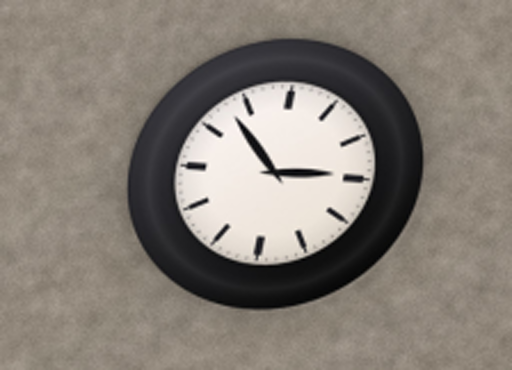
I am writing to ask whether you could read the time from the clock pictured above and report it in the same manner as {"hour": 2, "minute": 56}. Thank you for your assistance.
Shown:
{"hour": 2, "minute": 53}
